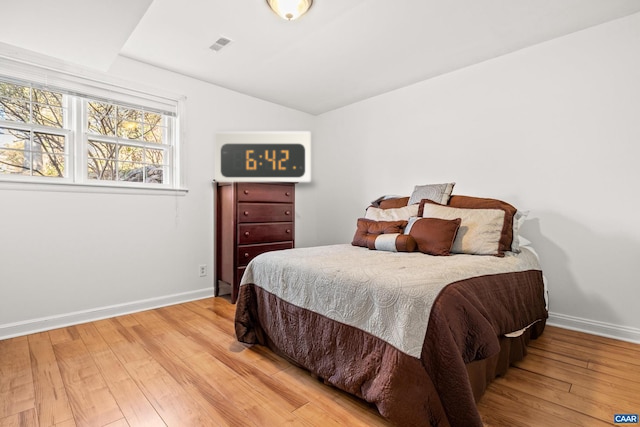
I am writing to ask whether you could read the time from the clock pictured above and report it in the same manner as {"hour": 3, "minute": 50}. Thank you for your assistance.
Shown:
{"hour": 6, "minute": 42}
